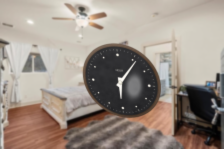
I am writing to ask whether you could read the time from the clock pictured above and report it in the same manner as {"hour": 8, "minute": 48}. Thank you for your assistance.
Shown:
{"hour": 6, "minute": 6}
